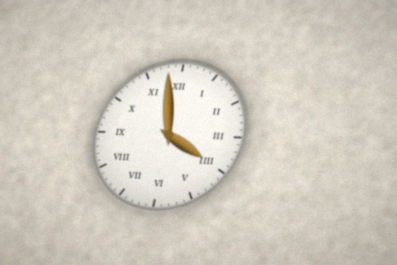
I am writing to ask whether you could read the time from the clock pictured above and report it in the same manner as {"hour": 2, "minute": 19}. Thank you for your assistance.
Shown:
{"hour": 3, "minute": 58}
